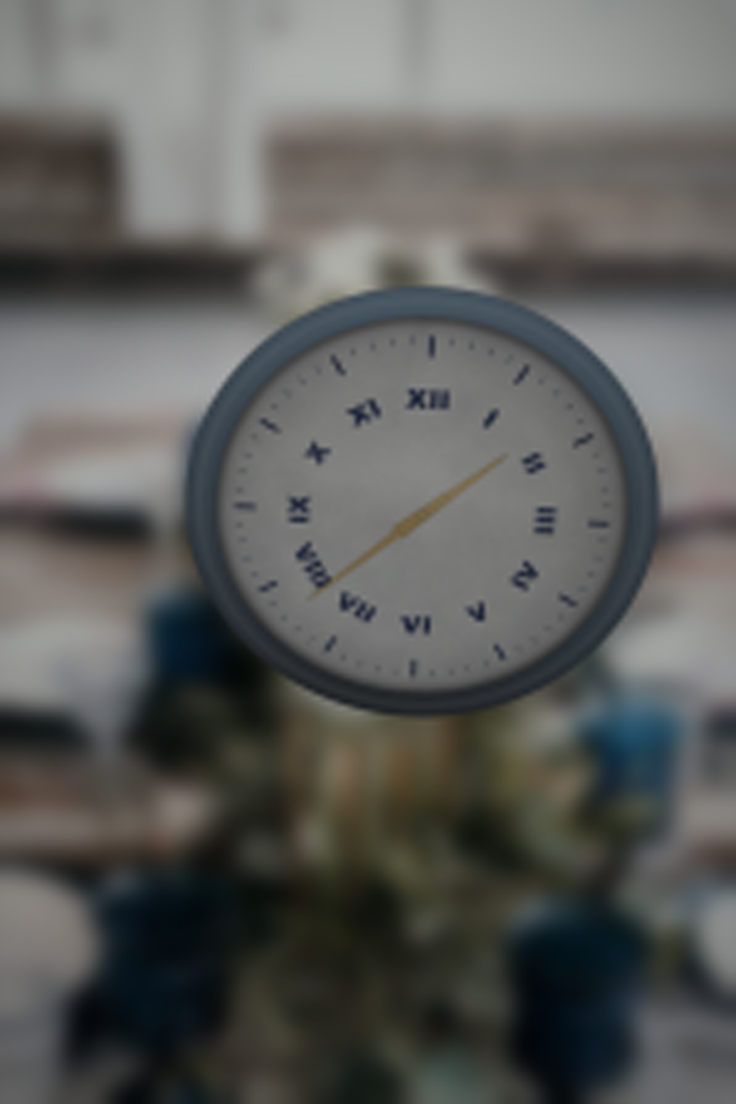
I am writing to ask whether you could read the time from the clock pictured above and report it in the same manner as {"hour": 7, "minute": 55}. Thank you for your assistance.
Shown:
{"hour": 1, "minute": 38}
